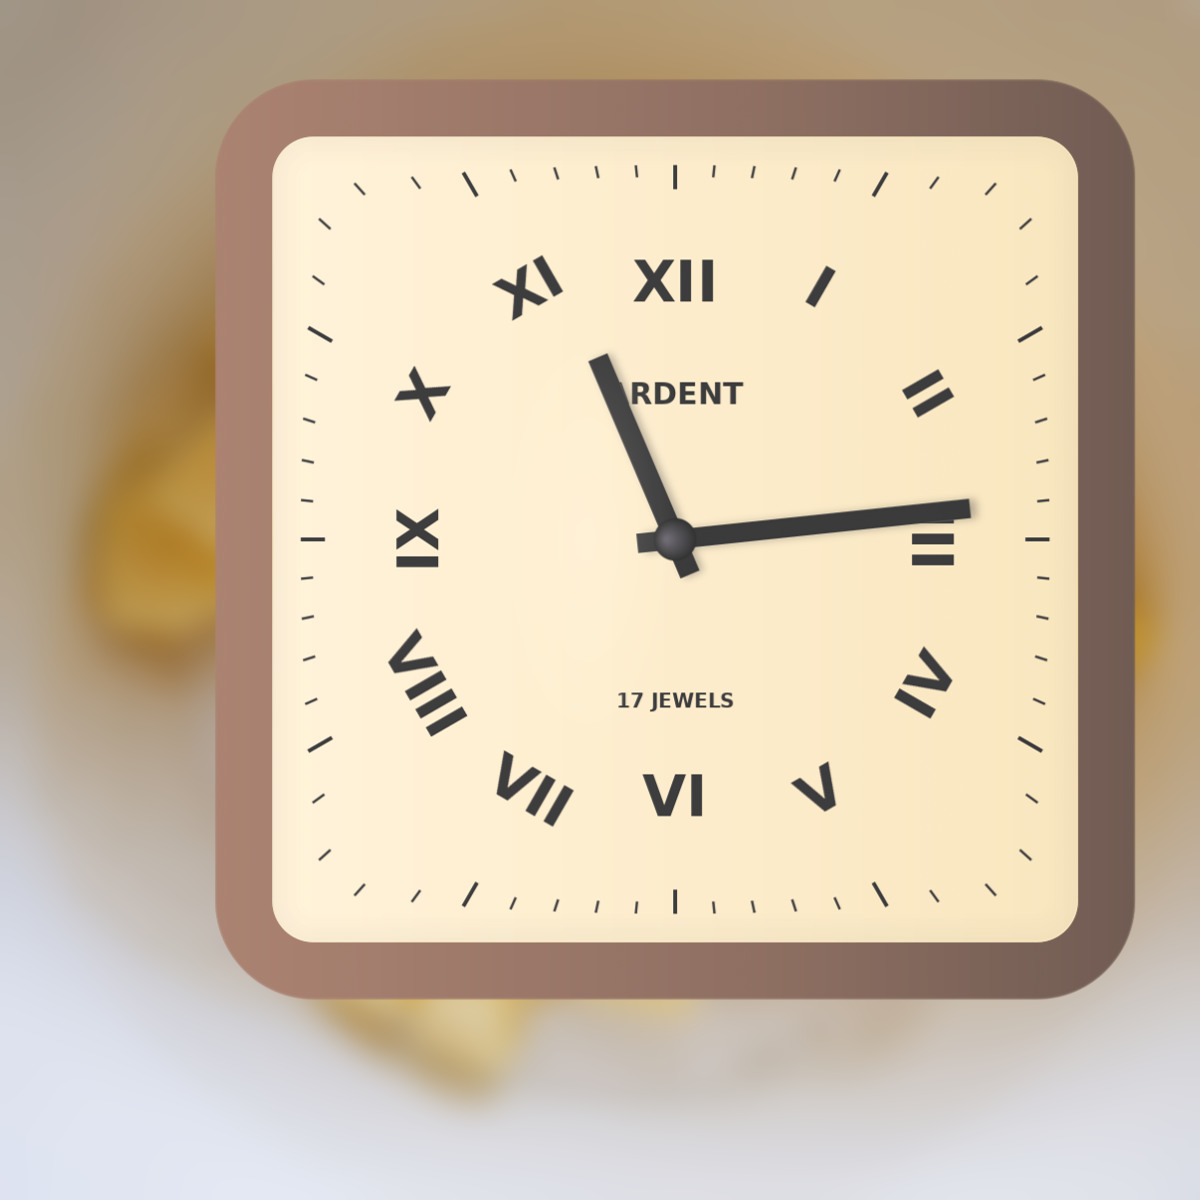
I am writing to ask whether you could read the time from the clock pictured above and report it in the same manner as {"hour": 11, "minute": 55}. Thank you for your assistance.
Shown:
{"hour": 11, "minute": 14}
